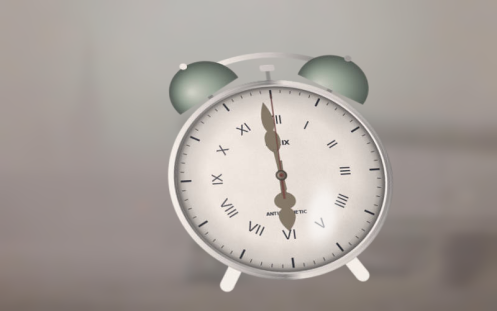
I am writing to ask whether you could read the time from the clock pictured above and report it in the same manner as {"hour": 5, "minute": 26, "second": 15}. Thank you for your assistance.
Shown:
{"hour": 5, "minute": 59, "second": 0}
